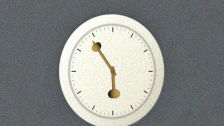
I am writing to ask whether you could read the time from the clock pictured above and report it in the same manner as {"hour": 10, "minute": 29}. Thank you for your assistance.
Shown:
{"hour": 5, "minute": 54}
